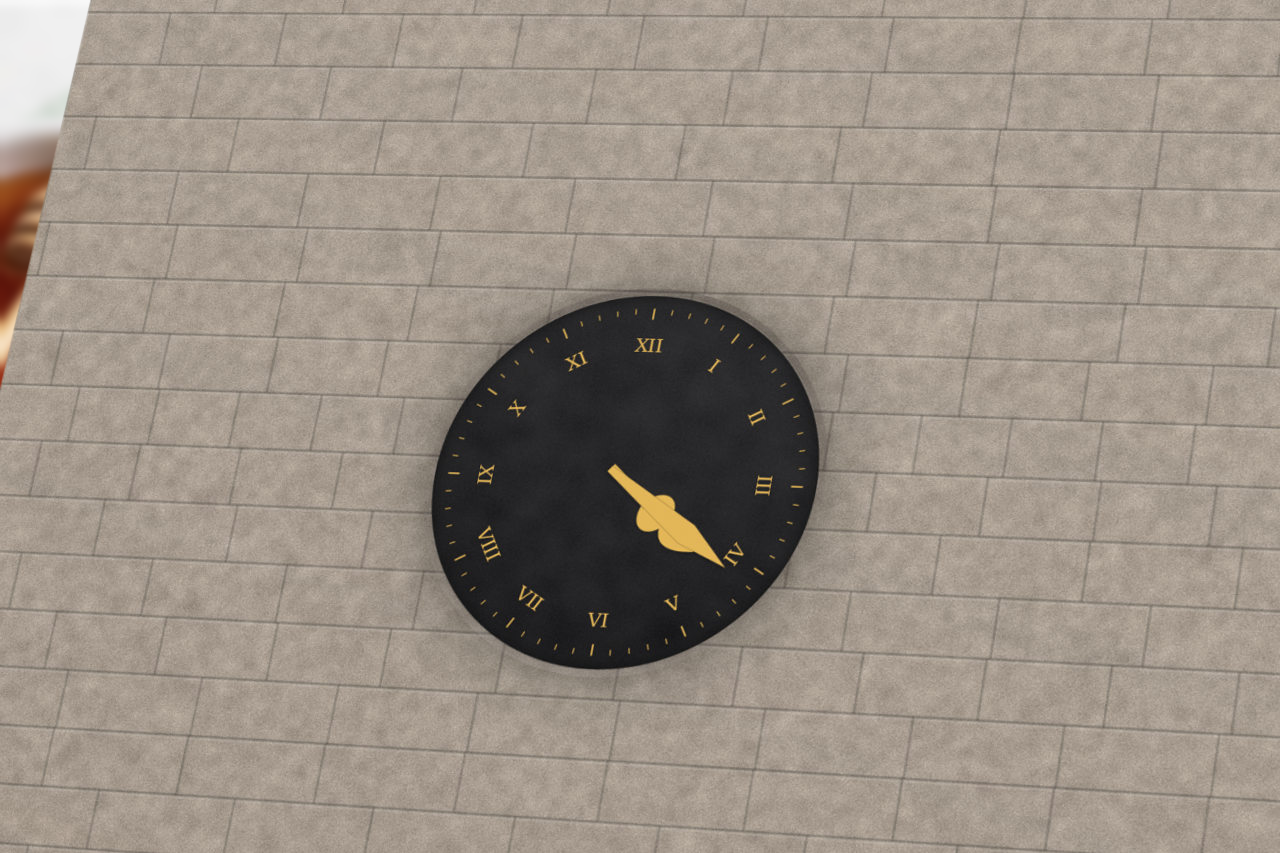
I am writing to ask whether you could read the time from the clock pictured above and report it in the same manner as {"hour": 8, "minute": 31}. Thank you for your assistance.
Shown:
{"hour": 4, "minute": 21}
